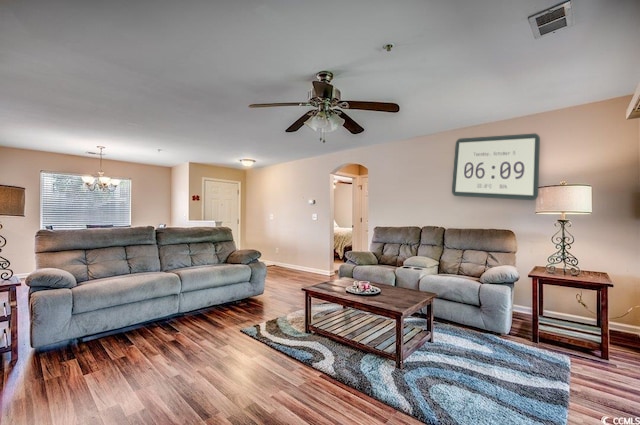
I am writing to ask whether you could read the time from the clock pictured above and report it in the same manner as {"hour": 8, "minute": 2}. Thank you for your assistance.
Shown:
{"hour": 6, "minute": 9}
